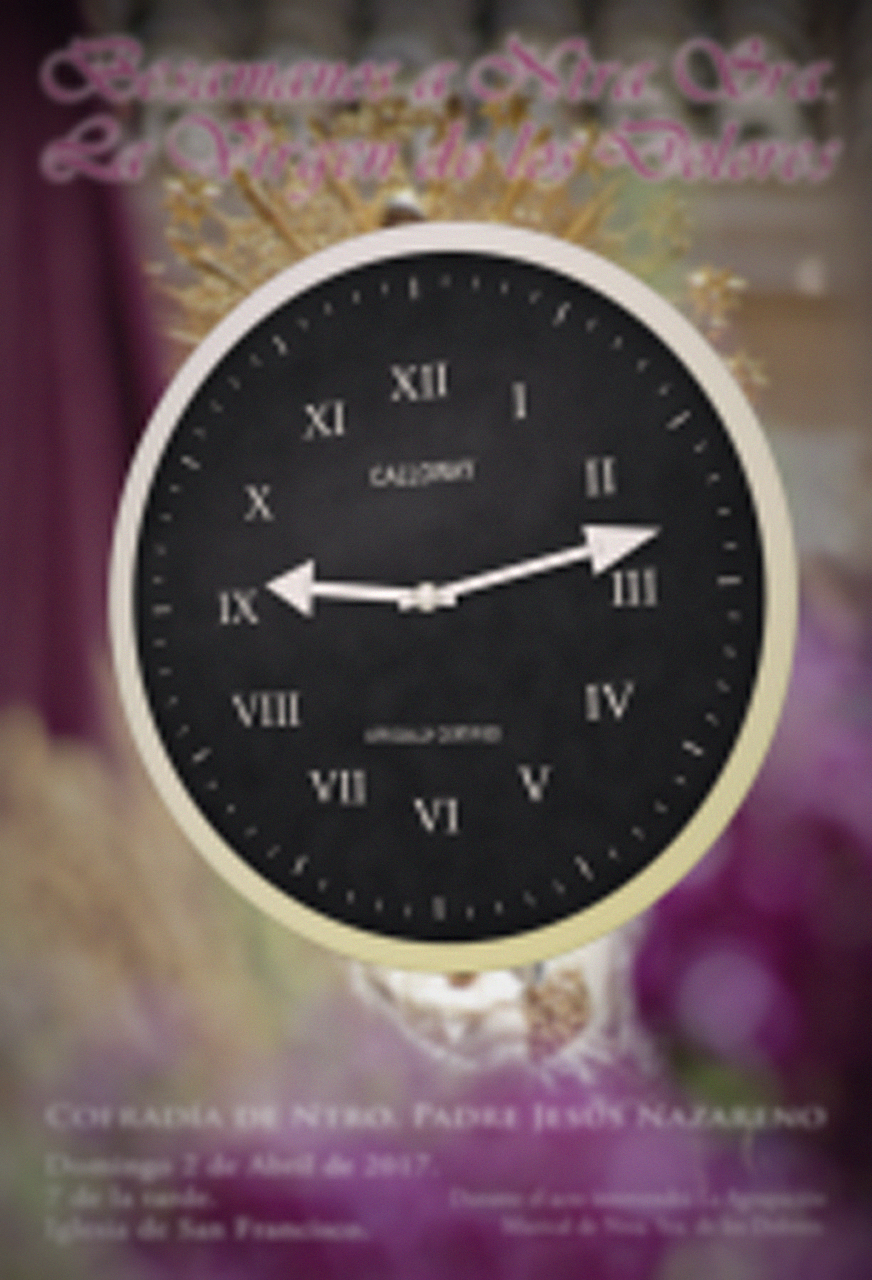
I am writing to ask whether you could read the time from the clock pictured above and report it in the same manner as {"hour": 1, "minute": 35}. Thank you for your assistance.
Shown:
{"hour": 9, "minute": 13}
